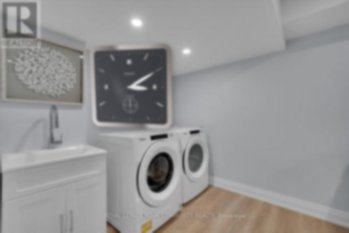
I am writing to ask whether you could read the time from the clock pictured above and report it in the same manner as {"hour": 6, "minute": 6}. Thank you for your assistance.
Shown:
{"hour": 3, "minute": 10}
